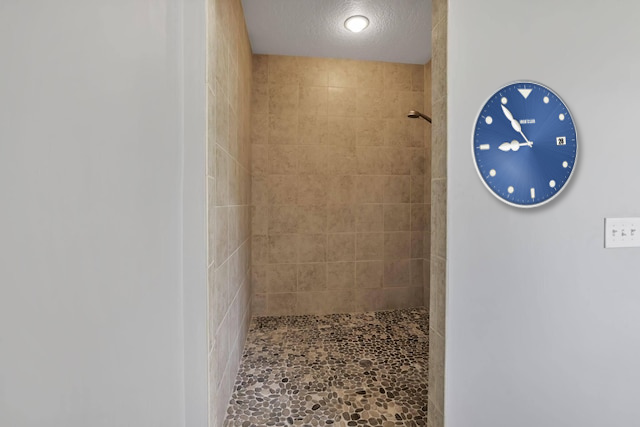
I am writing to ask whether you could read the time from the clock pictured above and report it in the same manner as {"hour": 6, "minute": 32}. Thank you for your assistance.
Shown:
{"hour": 8, "minute": 54}
